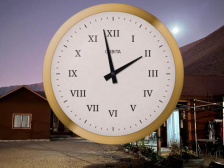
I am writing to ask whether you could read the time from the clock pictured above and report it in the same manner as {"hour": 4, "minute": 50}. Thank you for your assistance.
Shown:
{"hour": 1, "minute": 58}
